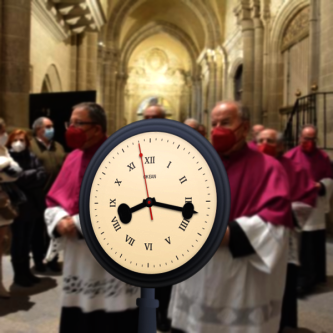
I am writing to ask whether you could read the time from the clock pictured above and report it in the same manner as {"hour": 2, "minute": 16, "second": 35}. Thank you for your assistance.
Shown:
{"hour": 8, "minute": 16, "second": 58}
